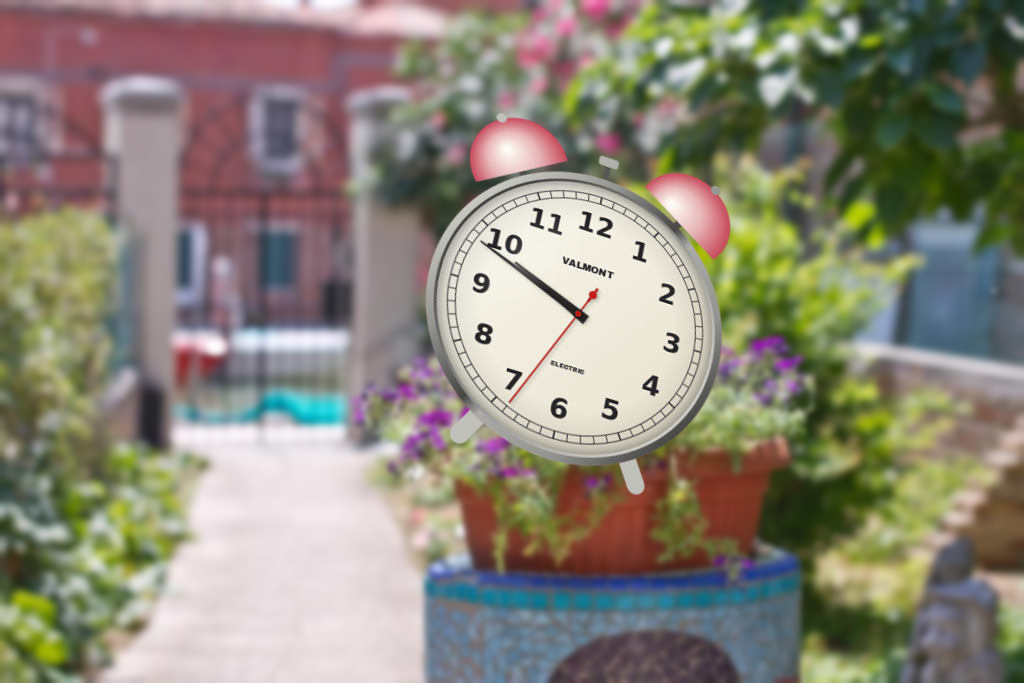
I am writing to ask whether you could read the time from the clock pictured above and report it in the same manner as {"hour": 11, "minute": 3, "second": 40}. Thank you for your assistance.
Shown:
{"hour": 9, "minute": 48, "second": 34}
